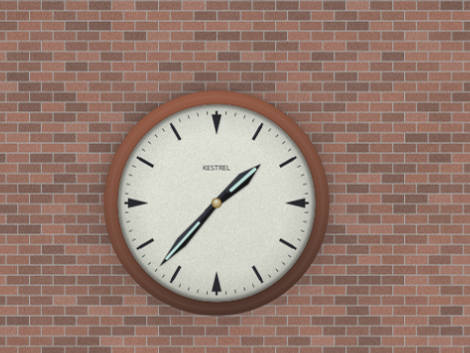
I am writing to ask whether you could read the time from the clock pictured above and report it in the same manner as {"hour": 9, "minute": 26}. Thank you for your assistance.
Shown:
{"hour": 1, "minute": 37}
